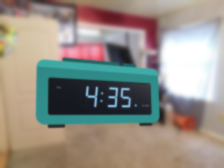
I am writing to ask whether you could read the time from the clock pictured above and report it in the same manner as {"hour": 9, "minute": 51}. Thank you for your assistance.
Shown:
{"hour": 4, "minute": 35}
